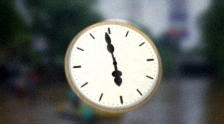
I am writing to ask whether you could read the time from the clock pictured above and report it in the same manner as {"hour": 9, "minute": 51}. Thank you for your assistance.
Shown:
{"hour": 5, "minute": 59}
